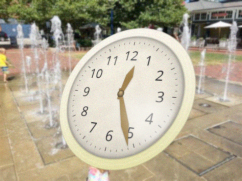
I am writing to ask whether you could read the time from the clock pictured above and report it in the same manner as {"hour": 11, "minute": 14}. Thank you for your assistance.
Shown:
{"hour": 12, "minute": 26}
